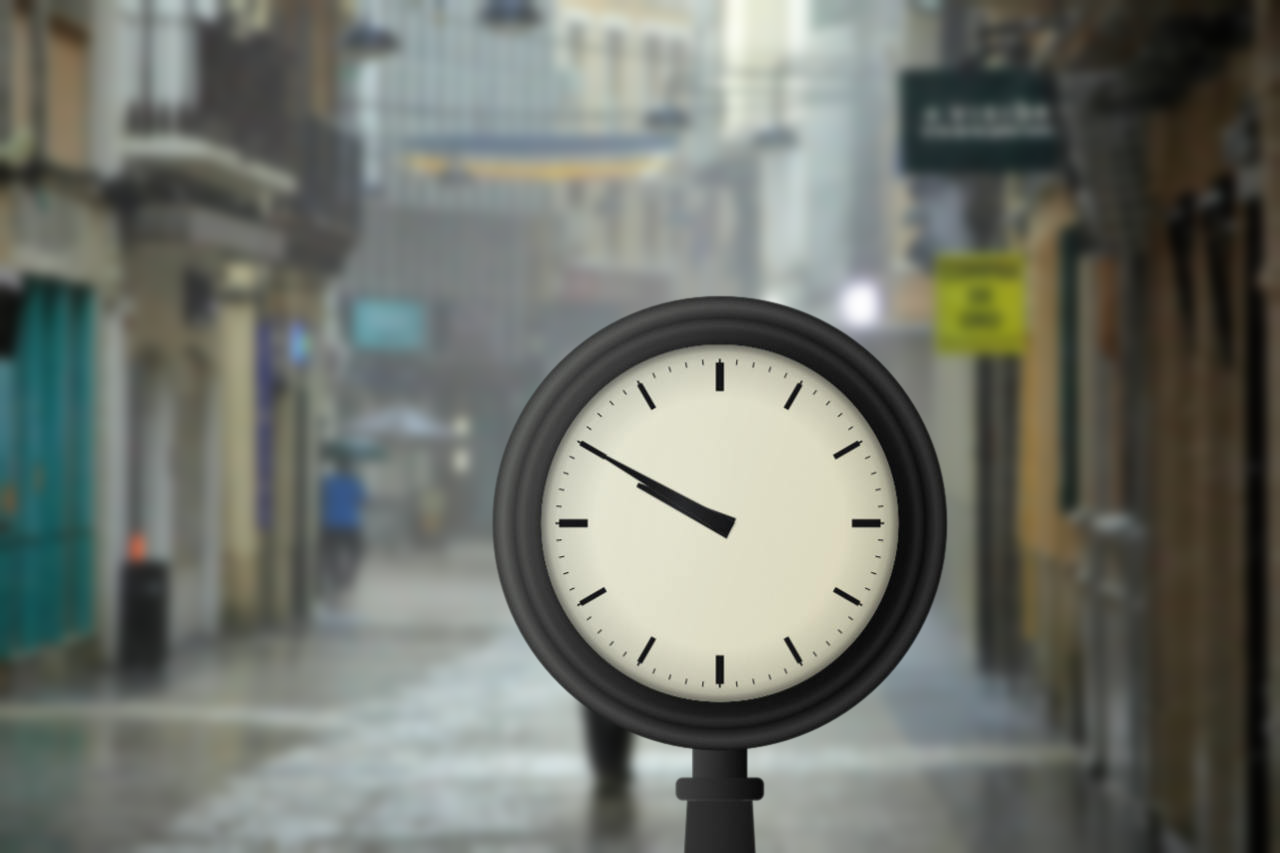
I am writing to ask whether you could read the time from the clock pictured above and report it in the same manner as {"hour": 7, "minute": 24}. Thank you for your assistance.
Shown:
{"hour": 9, "minute": 50}
